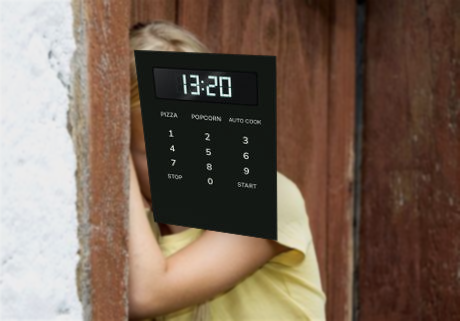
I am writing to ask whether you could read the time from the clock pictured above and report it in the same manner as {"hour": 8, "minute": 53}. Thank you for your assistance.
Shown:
{"hour": 13, "minute": 20}
